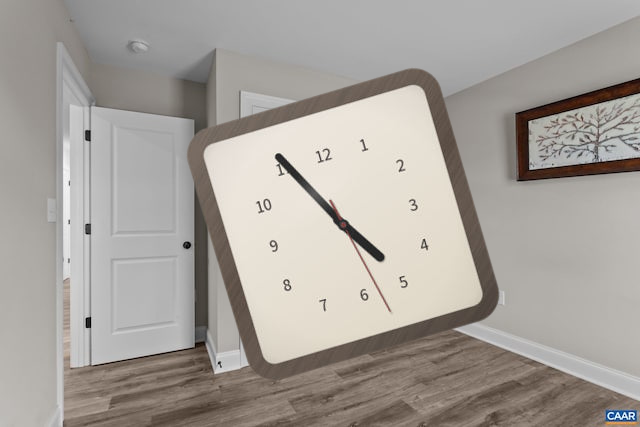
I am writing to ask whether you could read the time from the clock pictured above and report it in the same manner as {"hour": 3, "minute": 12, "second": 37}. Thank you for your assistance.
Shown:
{"hour": 4, "minute": 55, "second": 28}
